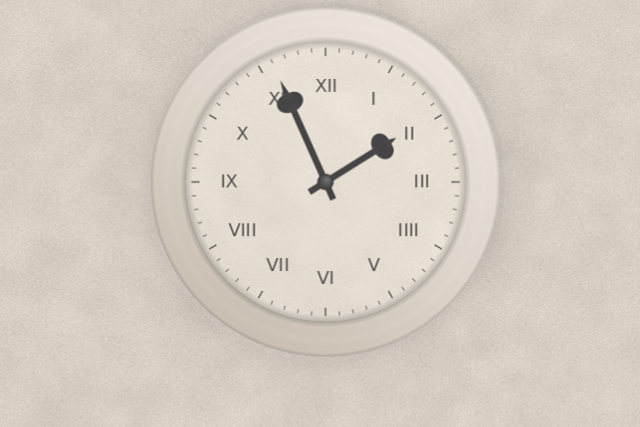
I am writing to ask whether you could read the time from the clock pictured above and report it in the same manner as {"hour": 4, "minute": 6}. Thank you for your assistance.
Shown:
{"hour": 1, "minute": 56}
